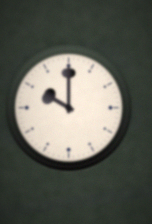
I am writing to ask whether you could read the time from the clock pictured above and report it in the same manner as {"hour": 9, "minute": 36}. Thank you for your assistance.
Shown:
{"hour": 10, "minute": 0}
